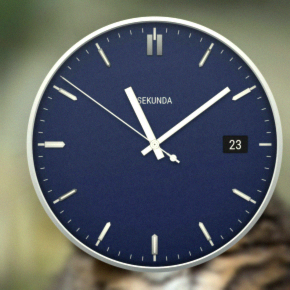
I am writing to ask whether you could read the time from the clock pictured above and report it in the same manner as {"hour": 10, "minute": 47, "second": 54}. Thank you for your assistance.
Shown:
{"hour": 11, "minute": 8, "second": 51}
